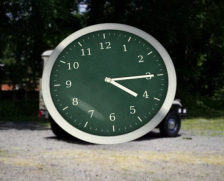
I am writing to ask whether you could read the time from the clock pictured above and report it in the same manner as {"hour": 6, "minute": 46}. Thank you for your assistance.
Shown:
{"hour": 4, "minute": 15}
